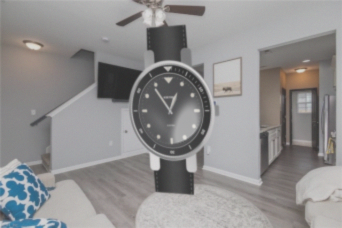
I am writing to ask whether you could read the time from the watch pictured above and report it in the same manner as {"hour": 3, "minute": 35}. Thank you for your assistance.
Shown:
{"hour": 12, "minute": 54}
